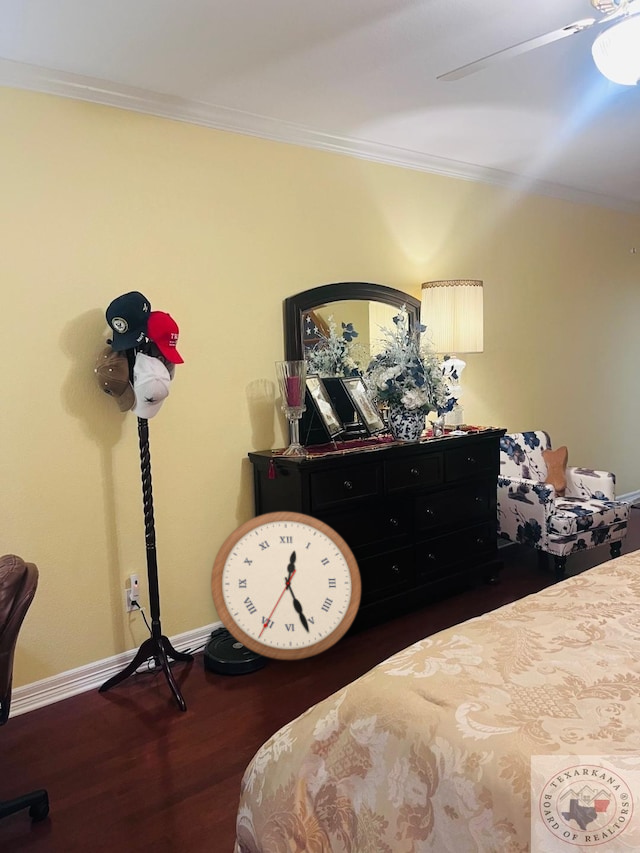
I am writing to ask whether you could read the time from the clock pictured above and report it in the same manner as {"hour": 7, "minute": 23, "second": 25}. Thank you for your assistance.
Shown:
{"hour": 12, "minute": 26, "second": 35}
